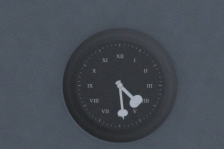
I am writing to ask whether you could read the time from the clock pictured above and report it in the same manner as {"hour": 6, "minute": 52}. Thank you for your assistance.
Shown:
{"hour": 4, "minute": 29}
